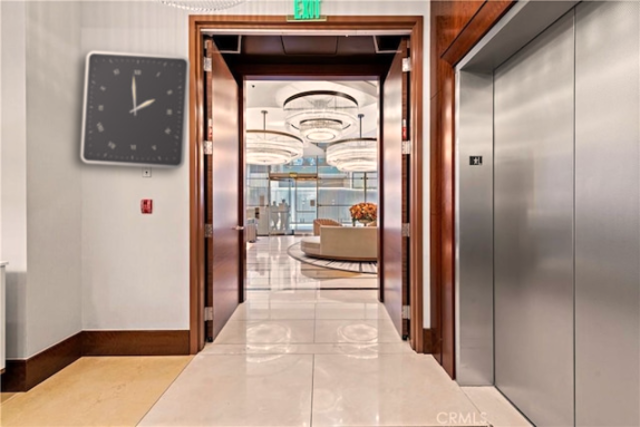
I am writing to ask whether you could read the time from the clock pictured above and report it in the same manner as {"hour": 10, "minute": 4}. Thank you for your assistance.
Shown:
{"hour": 1, "minute": 59}
